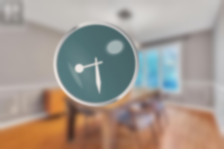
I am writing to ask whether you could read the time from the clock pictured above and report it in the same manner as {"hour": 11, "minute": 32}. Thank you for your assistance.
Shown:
{"hour": 8, "minute": 29}
